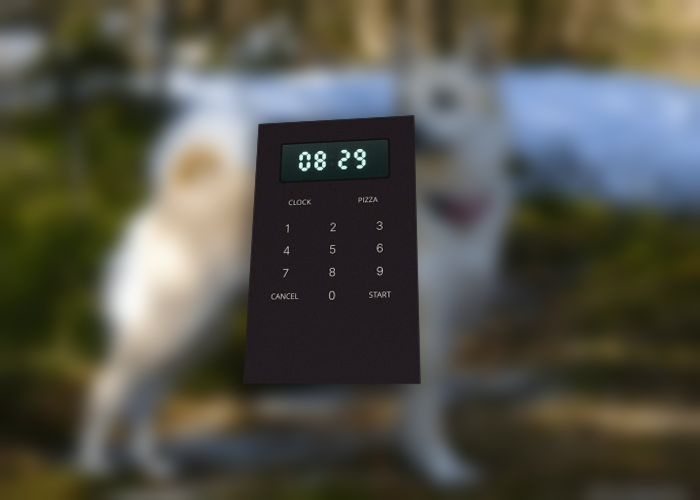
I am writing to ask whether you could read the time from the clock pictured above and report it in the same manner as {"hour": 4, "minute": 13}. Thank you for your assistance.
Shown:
{"hour": 8, "minute": 29}
